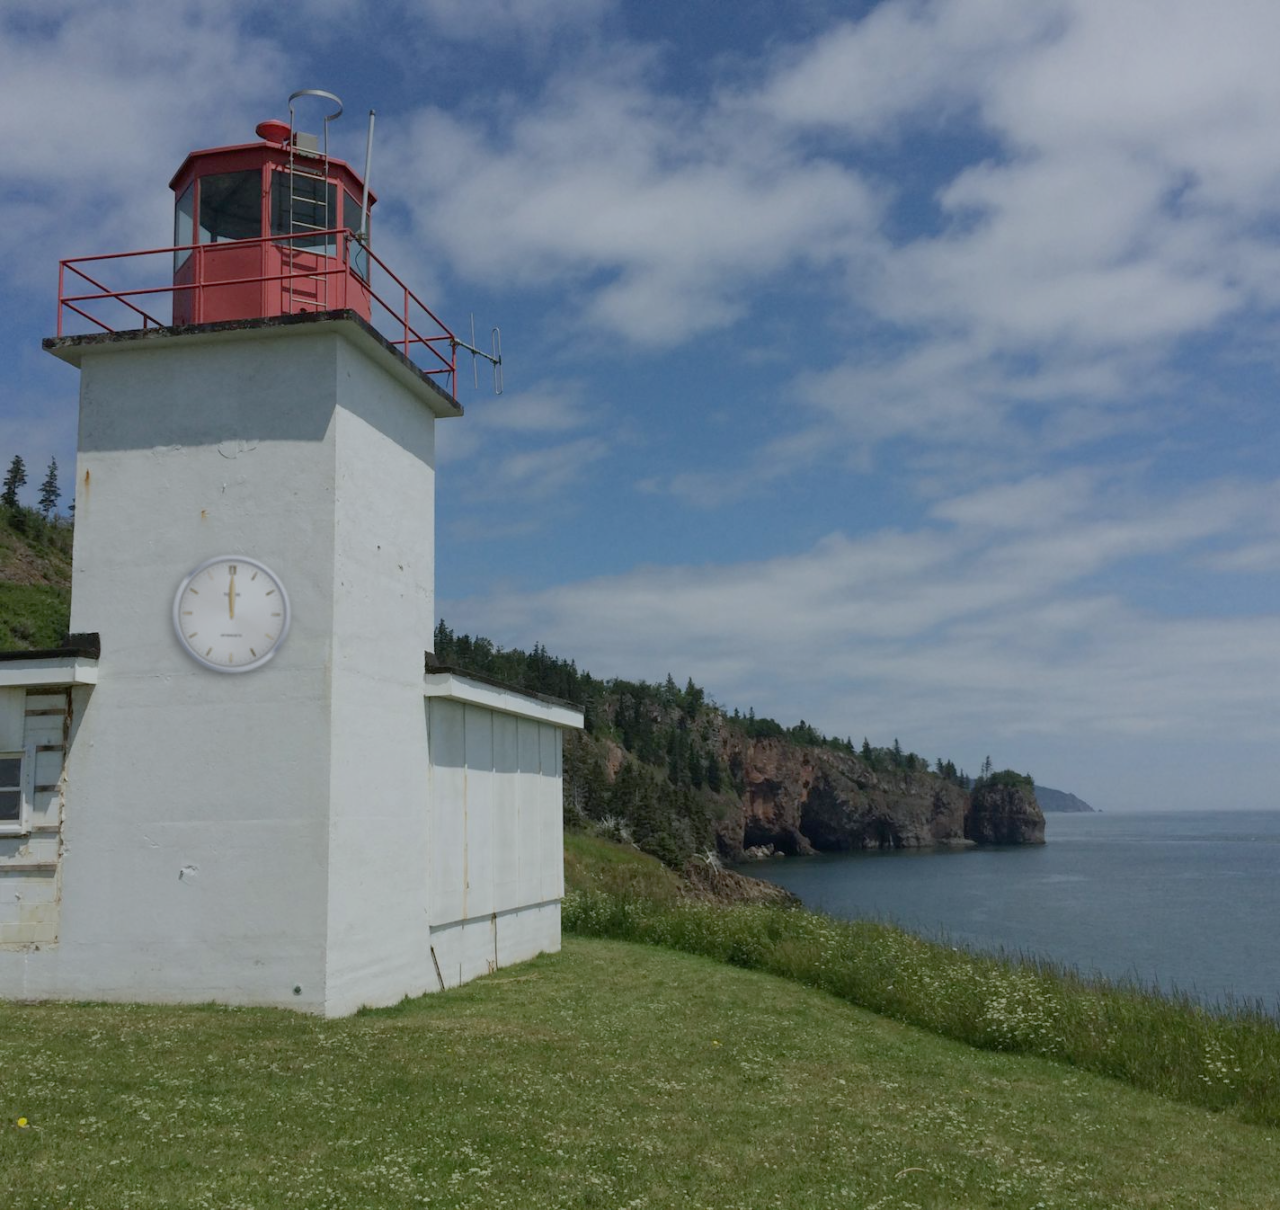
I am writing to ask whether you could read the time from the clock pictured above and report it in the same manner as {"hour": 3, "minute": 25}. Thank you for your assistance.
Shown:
{"hour": 12, "minute": 0}
